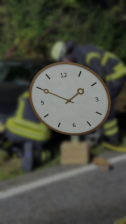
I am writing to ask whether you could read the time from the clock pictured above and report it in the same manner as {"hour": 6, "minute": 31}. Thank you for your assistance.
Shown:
{"hour": 1, "minute": 50}
